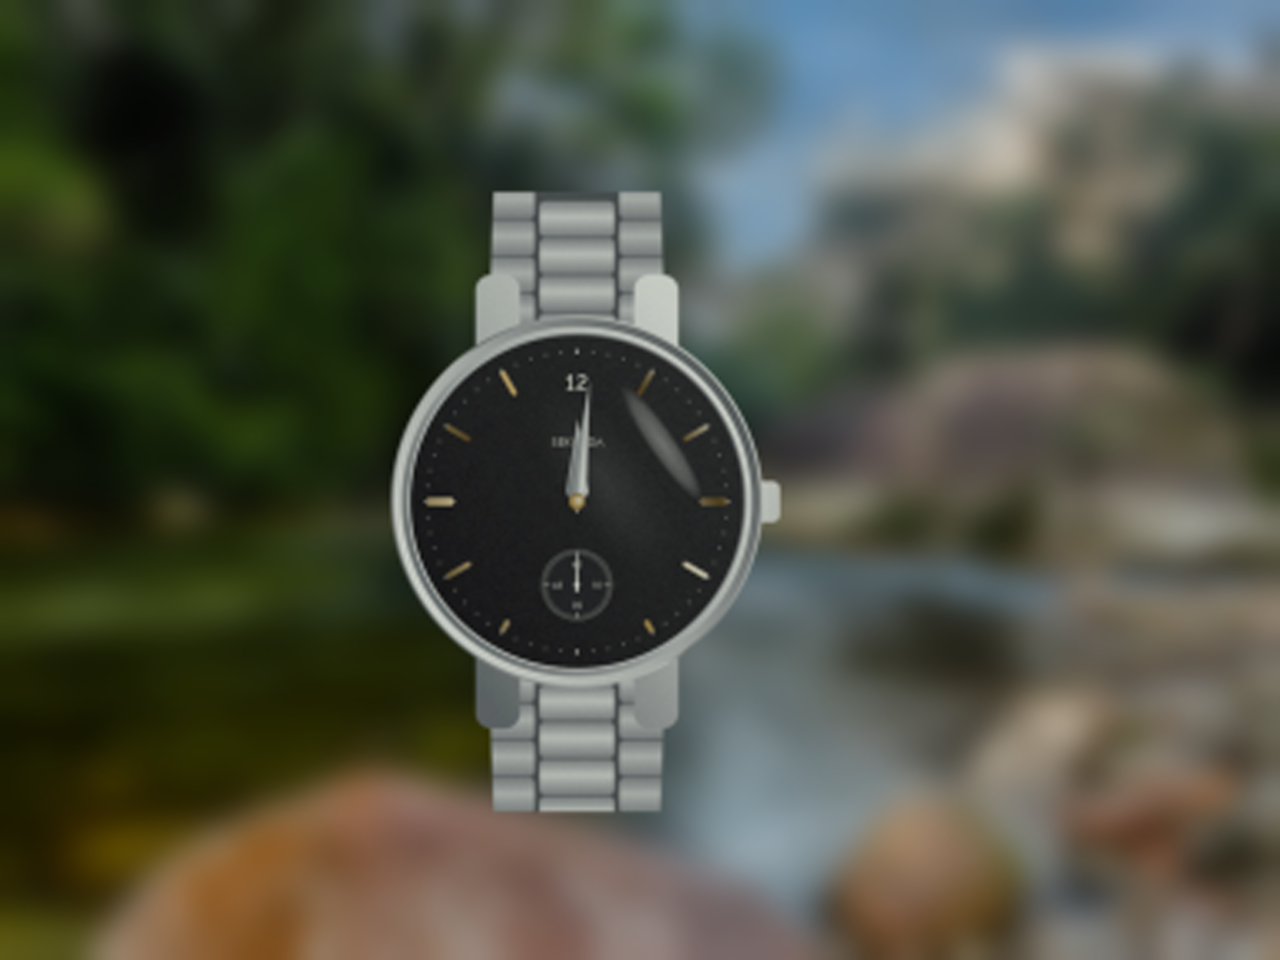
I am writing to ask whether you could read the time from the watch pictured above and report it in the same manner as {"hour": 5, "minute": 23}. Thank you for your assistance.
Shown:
{"hour": 12, "minute": 1}
